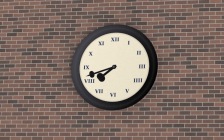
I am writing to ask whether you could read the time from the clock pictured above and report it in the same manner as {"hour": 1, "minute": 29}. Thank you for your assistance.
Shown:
{"hour": 7, "minute": 42}
